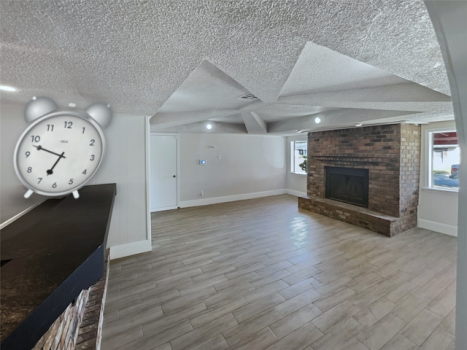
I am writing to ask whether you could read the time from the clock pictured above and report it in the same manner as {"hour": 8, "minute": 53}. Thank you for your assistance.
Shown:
{"hour": 6, "minute": 48}
